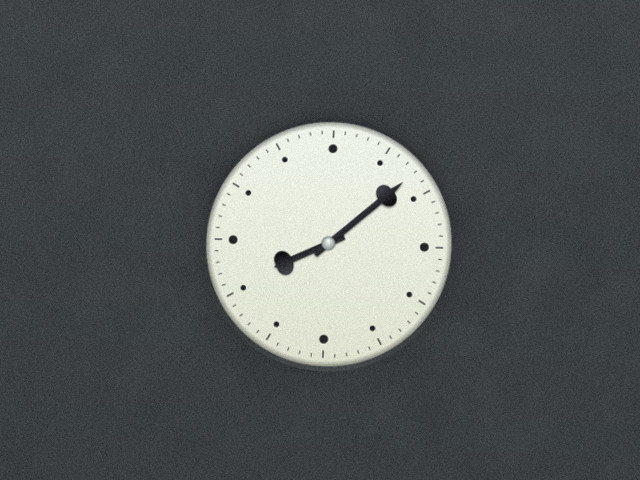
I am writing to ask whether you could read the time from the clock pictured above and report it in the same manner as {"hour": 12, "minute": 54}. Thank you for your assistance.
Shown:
{"hour": 8, "minute": 8}
